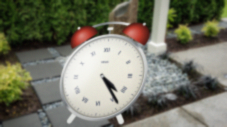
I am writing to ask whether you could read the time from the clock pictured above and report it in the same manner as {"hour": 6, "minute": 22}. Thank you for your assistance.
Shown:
{"hour": 4, "minute": 24}
